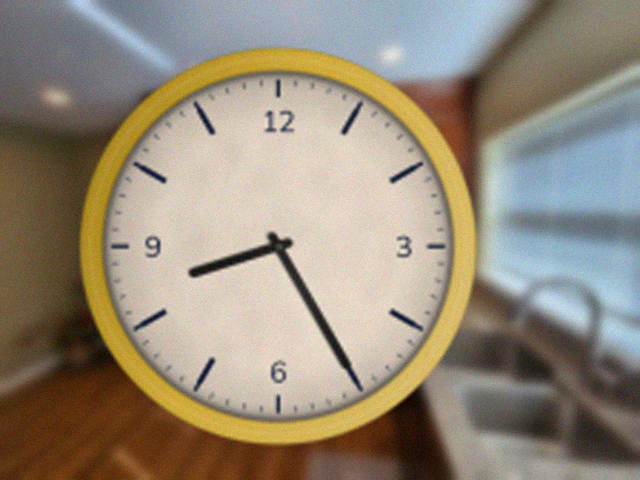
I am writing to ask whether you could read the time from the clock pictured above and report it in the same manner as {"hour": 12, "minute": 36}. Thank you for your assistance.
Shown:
{"hour": 8, "minute": 25}
